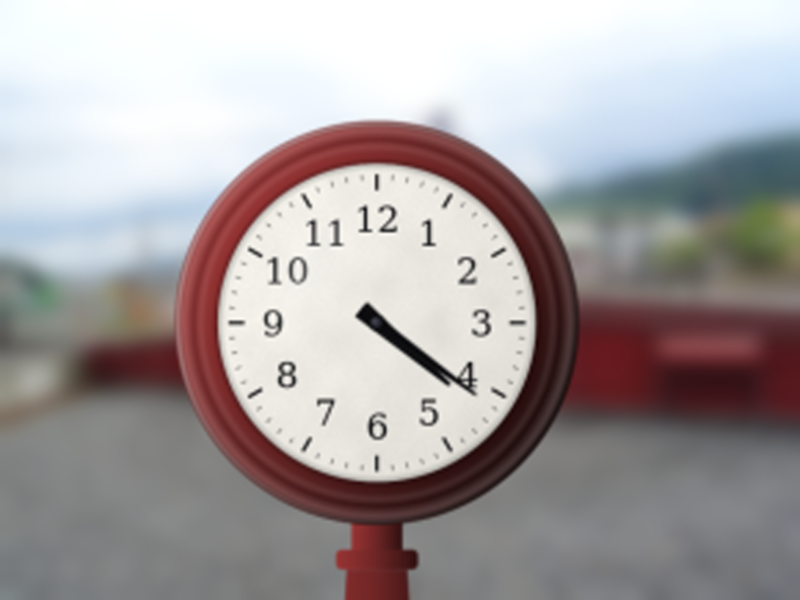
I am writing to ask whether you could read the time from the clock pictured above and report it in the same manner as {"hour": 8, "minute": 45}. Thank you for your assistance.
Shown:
{"hour": 4, "minute": 21}
